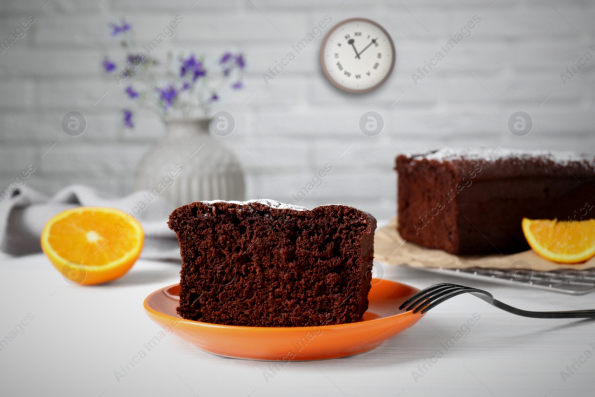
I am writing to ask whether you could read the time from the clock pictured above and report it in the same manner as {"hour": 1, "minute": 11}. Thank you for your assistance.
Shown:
{"hour": 11, "minute": 8}
